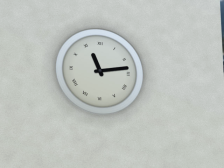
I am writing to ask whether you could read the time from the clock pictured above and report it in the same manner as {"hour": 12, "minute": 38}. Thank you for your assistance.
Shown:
{"hour": 11, "minute": 13}
